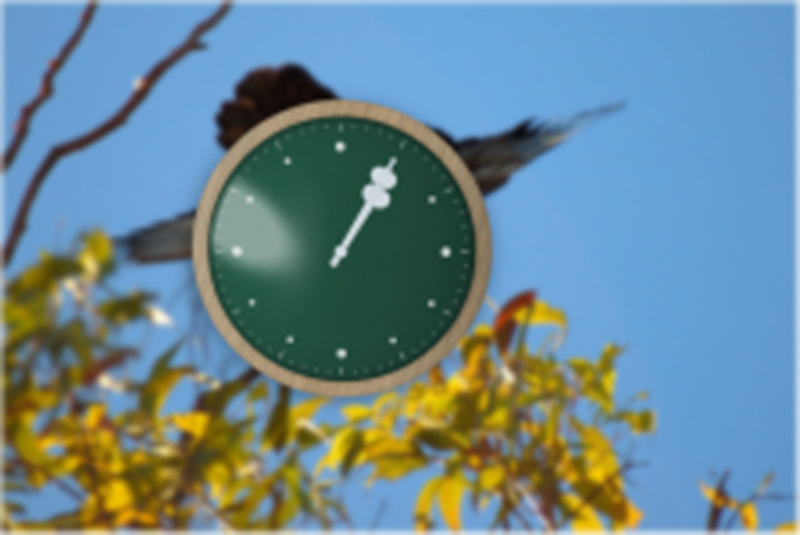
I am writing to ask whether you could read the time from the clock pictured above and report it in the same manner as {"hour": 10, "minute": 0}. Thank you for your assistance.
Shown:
{"hour": 1, "minute": 5}
